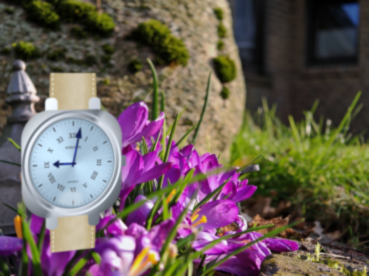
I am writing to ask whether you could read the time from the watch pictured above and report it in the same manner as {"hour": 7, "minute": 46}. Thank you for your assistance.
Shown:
{"hour": 9, "minute": 2}
